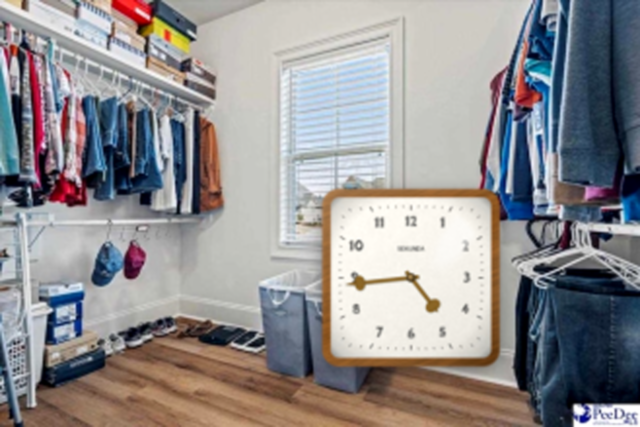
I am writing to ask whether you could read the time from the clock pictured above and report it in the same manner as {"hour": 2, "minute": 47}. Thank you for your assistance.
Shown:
{"hour": 4, "minute": 44}
